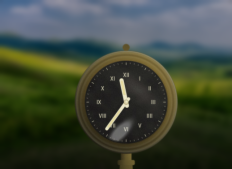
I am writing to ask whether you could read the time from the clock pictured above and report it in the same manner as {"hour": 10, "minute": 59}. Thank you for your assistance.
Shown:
{"hour": 11, "minute": 36}
